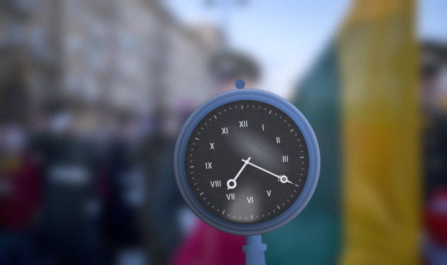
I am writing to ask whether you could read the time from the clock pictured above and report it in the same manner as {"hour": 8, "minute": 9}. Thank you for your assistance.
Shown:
{"hour": 7, "minute": 20}
